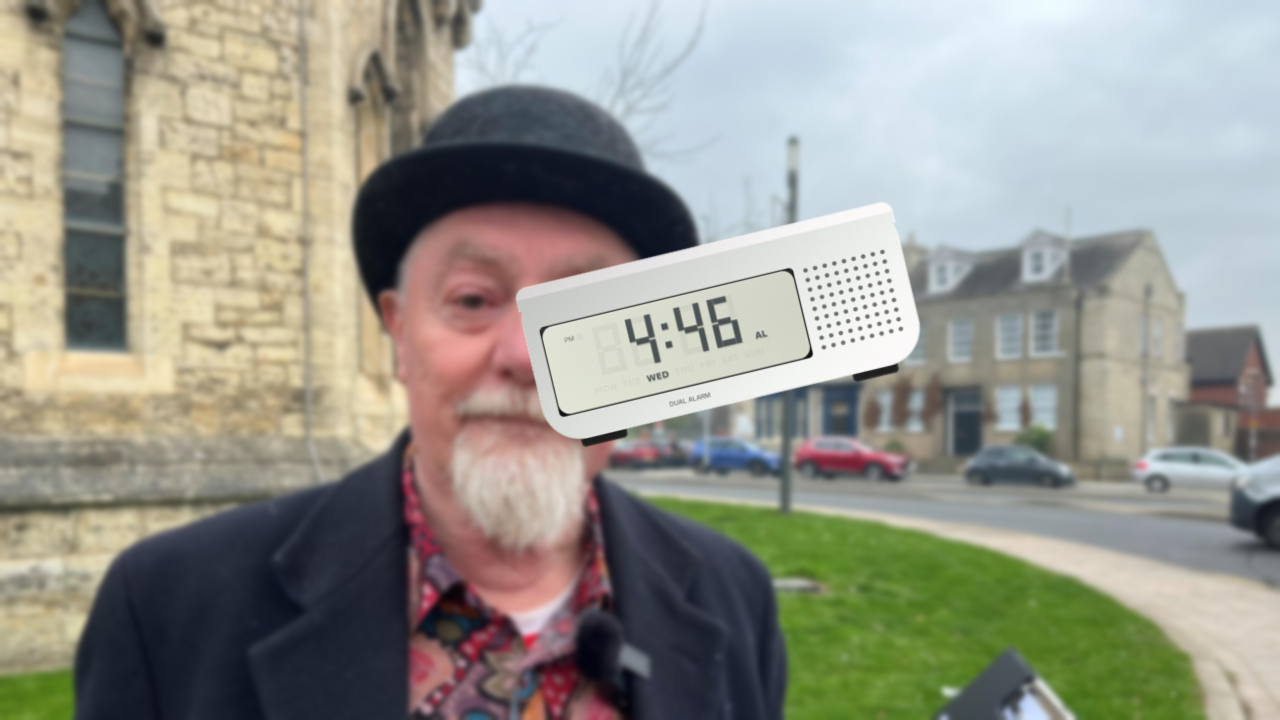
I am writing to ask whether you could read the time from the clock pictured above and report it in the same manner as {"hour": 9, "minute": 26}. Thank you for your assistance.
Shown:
{"hour": 4, "minute": 46}
